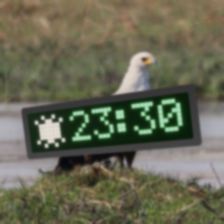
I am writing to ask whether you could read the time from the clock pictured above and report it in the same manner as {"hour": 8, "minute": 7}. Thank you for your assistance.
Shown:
{"hour": 23, "minute": 30}
